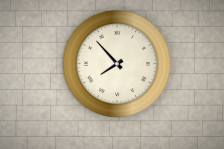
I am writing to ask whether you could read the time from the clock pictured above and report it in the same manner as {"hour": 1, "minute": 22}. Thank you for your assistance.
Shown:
{"hour": 7, "minute": 53}
